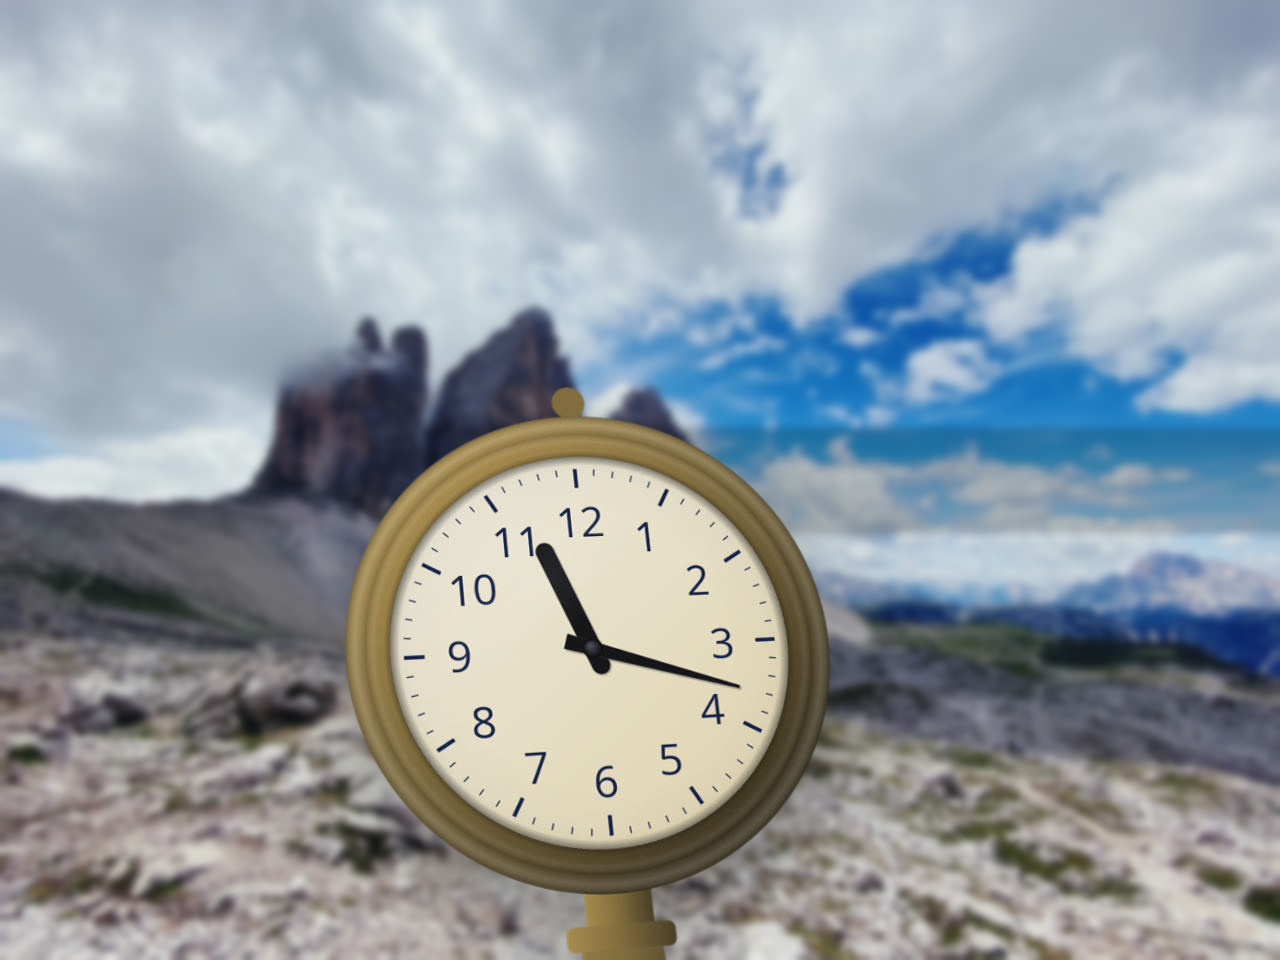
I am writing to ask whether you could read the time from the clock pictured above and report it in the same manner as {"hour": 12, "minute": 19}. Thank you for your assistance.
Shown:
{"hour": 11, "minute": 18}
